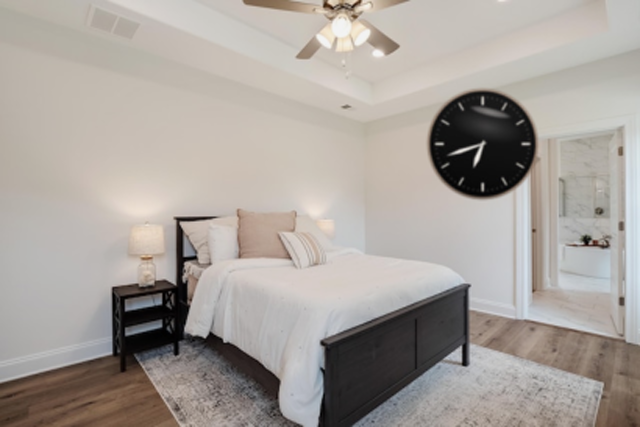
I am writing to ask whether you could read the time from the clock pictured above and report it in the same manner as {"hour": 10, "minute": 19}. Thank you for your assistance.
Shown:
{"hour": 6, "minute": 42}
